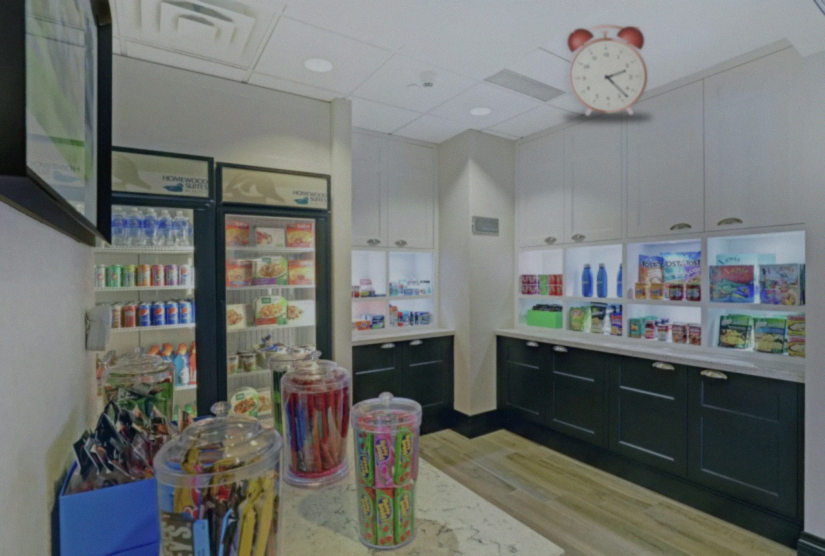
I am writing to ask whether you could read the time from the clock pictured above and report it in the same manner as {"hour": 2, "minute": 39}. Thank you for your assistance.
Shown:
{"hour": 2, "minute": 23}
